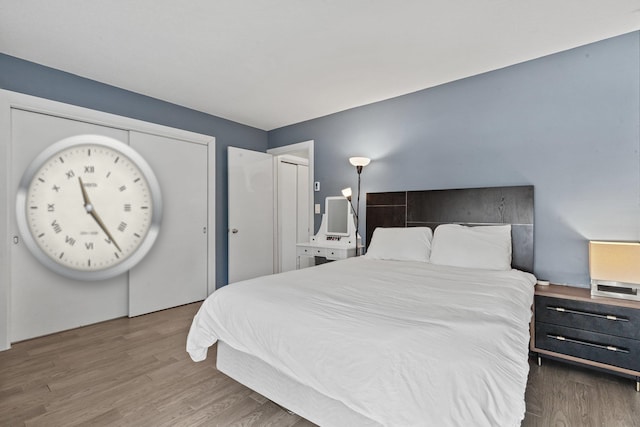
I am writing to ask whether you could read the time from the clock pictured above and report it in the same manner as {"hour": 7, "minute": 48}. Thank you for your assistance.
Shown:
{"hour": 11, "minute": 24}
